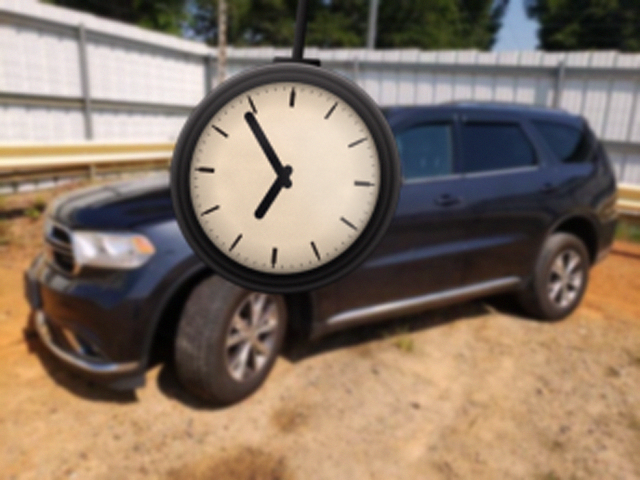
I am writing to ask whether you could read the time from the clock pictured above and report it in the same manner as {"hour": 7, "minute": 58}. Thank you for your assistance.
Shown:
{"hour": 6, "minute": 54}
